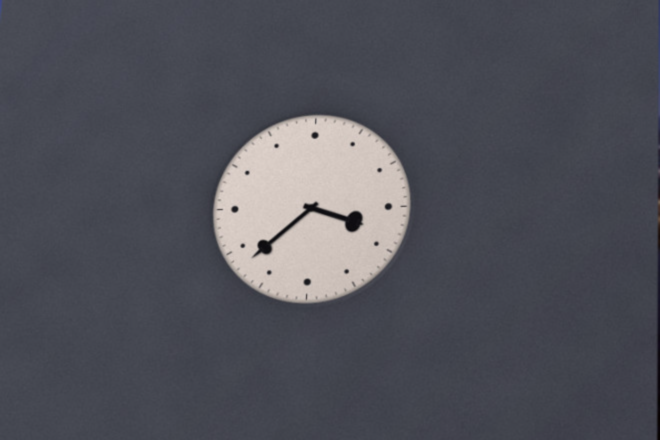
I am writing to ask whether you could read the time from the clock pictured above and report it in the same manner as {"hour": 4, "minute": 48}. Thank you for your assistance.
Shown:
{"hour": 3, "minute": 38}
